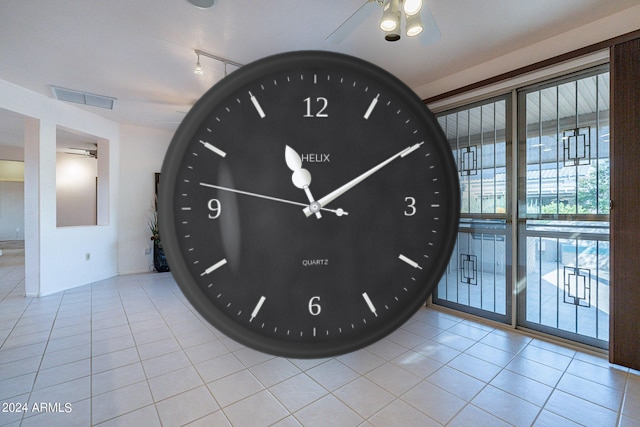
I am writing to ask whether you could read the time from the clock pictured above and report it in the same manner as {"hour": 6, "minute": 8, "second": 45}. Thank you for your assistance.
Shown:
{"hour": 11, "minute": 9, "second": 47}
